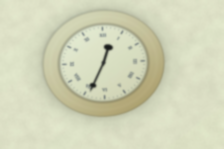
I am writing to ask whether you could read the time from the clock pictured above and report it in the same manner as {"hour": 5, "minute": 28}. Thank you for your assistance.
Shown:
{"hour": 12, "minute": 34}
